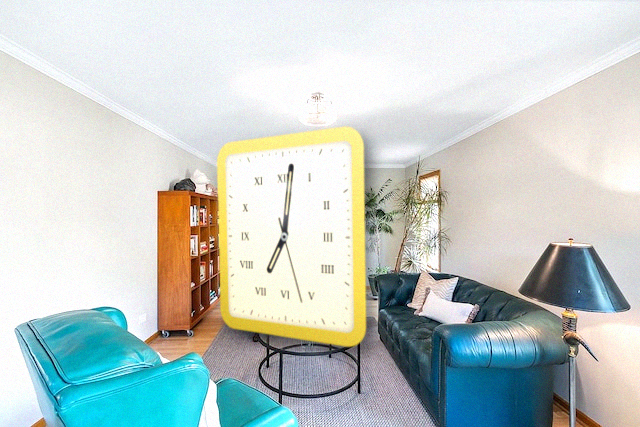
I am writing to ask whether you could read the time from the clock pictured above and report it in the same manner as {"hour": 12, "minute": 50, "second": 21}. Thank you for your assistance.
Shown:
{"hour": 7, "minute": 1, "second": 27}
